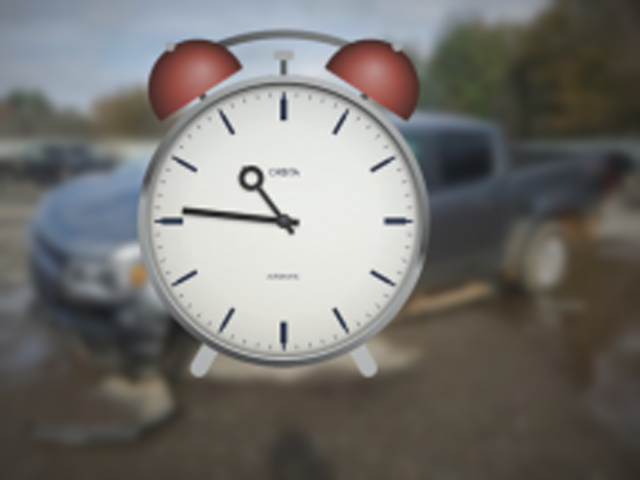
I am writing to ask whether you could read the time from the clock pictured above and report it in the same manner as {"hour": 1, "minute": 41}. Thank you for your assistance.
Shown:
{"hour": 10, "minute": 46}
